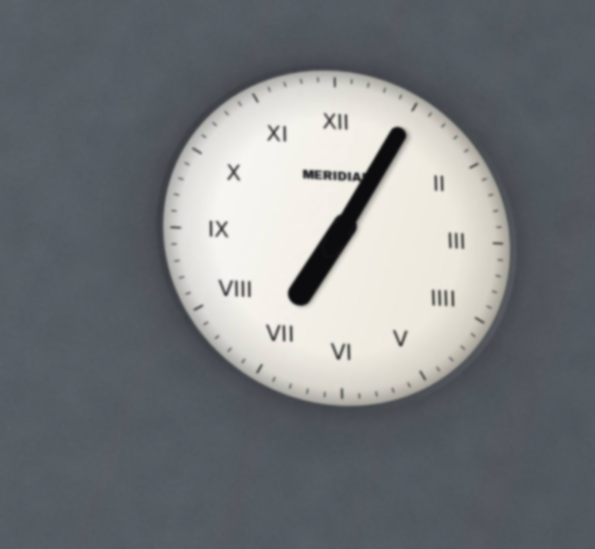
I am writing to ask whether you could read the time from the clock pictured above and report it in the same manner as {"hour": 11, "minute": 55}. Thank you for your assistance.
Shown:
{"hour": 7, "minute": 5}
